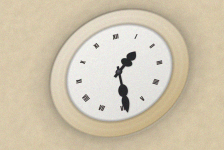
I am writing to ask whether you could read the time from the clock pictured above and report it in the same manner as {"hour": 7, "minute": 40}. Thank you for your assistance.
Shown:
{"hour": 1, "minute": 29}
